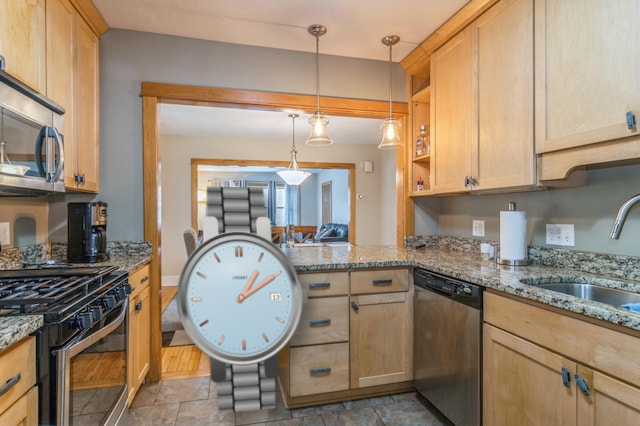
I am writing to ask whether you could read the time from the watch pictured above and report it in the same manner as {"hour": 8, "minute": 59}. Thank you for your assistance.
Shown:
{"hour": 1, "minute": 10}
